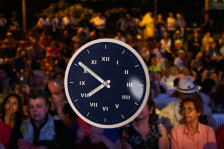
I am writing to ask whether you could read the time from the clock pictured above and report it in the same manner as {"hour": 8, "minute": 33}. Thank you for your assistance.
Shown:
{"hour": 7, "minute": 51}
